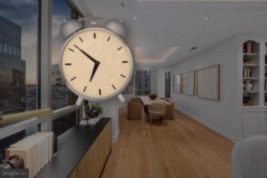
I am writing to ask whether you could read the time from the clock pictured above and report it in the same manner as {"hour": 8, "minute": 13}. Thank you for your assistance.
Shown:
{"hour": 6, "minute": 52}
